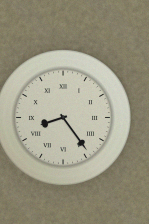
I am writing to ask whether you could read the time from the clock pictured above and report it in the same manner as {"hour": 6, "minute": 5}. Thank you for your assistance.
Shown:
{"hour": 8, "minute": 24}
